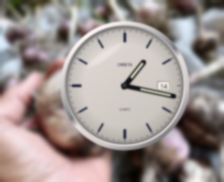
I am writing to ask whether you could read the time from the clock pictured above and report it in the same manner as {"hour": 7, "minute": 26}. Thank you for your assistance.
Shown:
{"hour": 1, "minute": 17}
